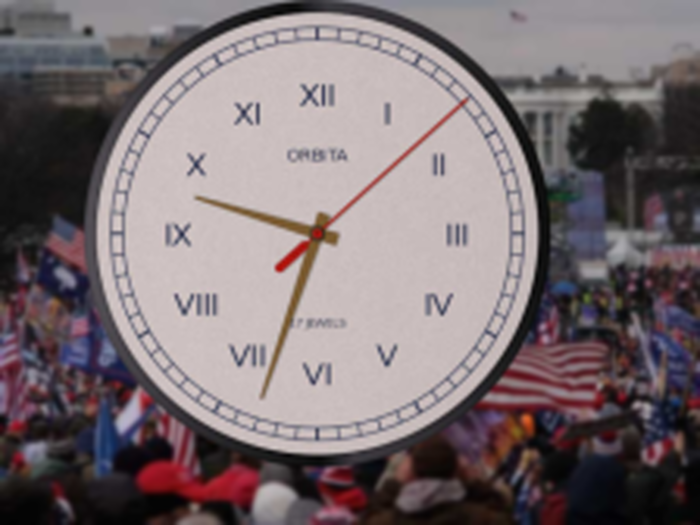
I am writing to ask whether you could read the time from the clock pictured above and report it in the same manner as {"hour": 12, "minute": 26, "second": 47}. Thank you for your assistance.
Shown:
{"hour": 9, "minute": 33, "second": 8}
